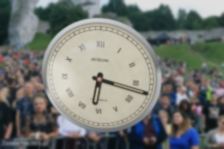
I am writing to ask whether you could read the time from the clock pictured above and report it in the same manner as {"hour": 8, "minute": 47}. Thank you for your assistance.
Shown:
{"hour": 6, "minute": 17}
